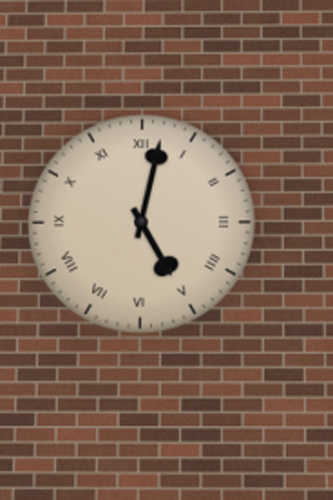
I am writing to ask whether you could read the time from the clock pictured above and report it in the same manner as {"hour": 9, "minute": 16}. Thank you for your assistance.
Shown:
{"hour": 5, "minute": 2}
